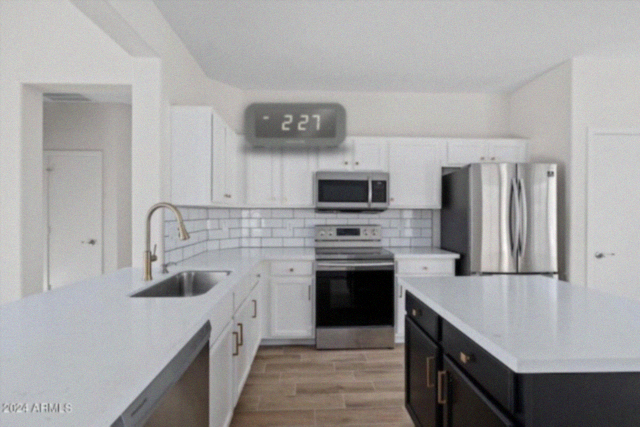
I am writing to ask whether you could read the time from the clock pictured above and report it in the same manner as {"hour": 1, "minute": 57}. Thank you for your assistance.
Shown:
{"hour": 2, "minute": 27}
